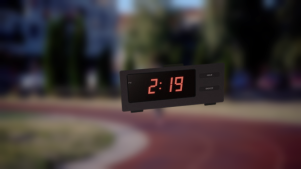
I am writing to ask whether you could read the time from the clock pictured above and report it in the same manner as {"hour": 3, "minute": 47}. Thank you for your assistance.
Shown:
{"hour": 2, "minute": 19}
